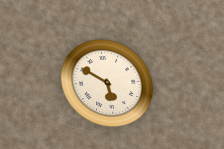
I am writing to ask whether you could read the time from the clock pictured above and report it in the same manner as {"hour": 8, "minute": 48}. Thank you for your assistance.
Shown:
{"hour": 5, "minute": 51}
